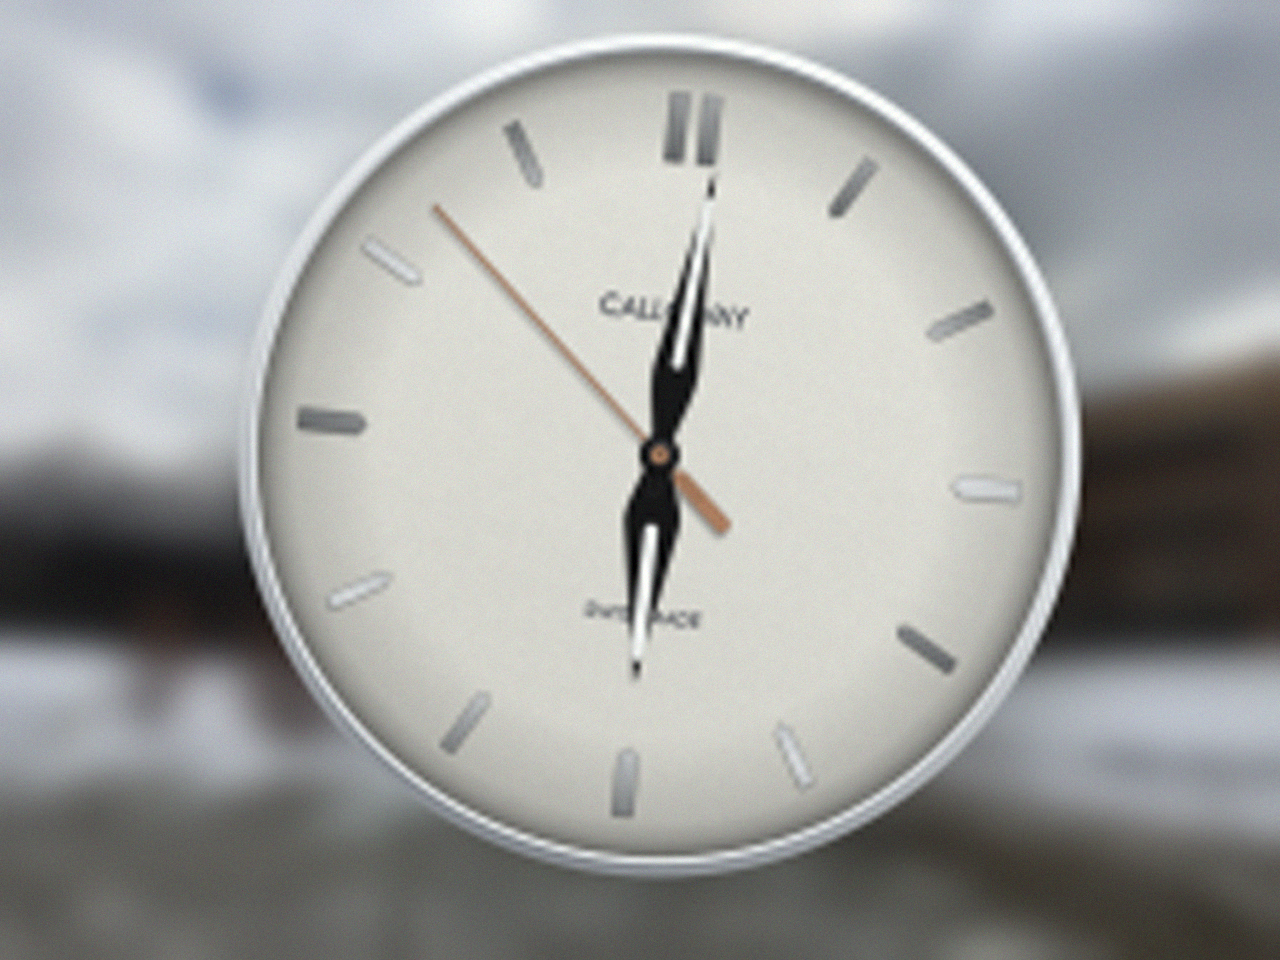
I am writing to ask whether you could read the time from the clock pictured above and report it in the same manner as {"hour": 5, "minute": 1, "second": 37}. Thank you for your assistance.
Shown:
{"hour": 6, "minute": 0, "second": 52}
